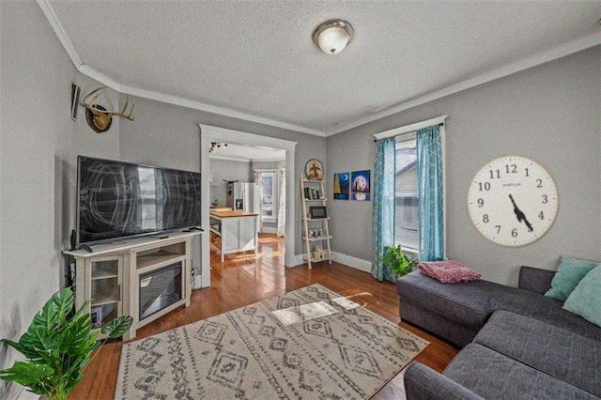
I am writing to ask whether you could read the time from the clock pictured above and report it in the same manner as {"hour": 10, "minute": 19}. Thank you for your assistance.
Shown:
{"hour": 5, "minute": 25}
